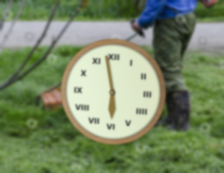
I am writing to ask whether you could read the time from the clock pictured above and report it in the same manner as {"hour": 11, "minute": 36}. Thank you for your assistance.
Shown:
{"hour": 5, "minute": 58}
